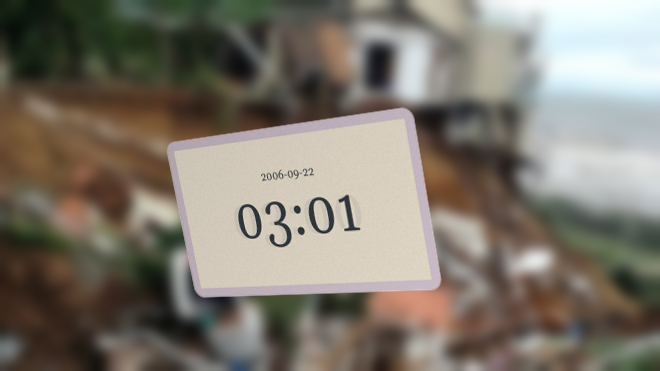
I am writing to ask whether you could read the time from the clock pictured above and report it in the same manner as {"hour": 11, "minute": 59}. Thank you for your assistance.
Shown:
{"hour": 3, "minute": 1}
